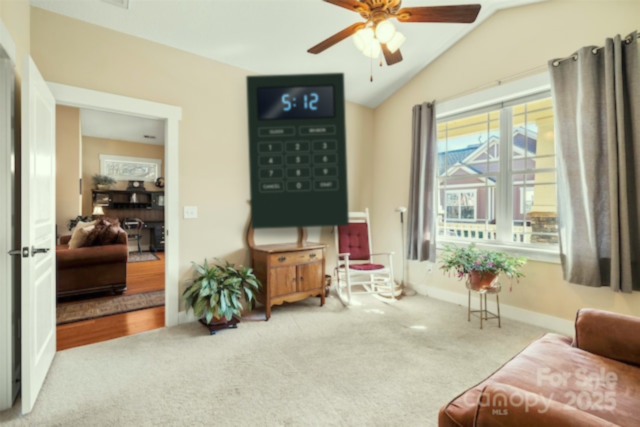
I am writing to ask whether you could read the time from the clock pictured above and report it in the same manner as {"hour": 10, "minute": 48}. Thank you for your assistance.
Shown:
{"hour": 5, "minute": 12}
